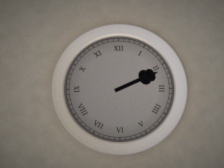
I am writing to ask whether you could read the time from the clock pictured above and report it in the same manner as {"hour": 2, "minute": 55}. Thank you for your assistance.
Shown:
{"hour": 2, "minute": 11}
